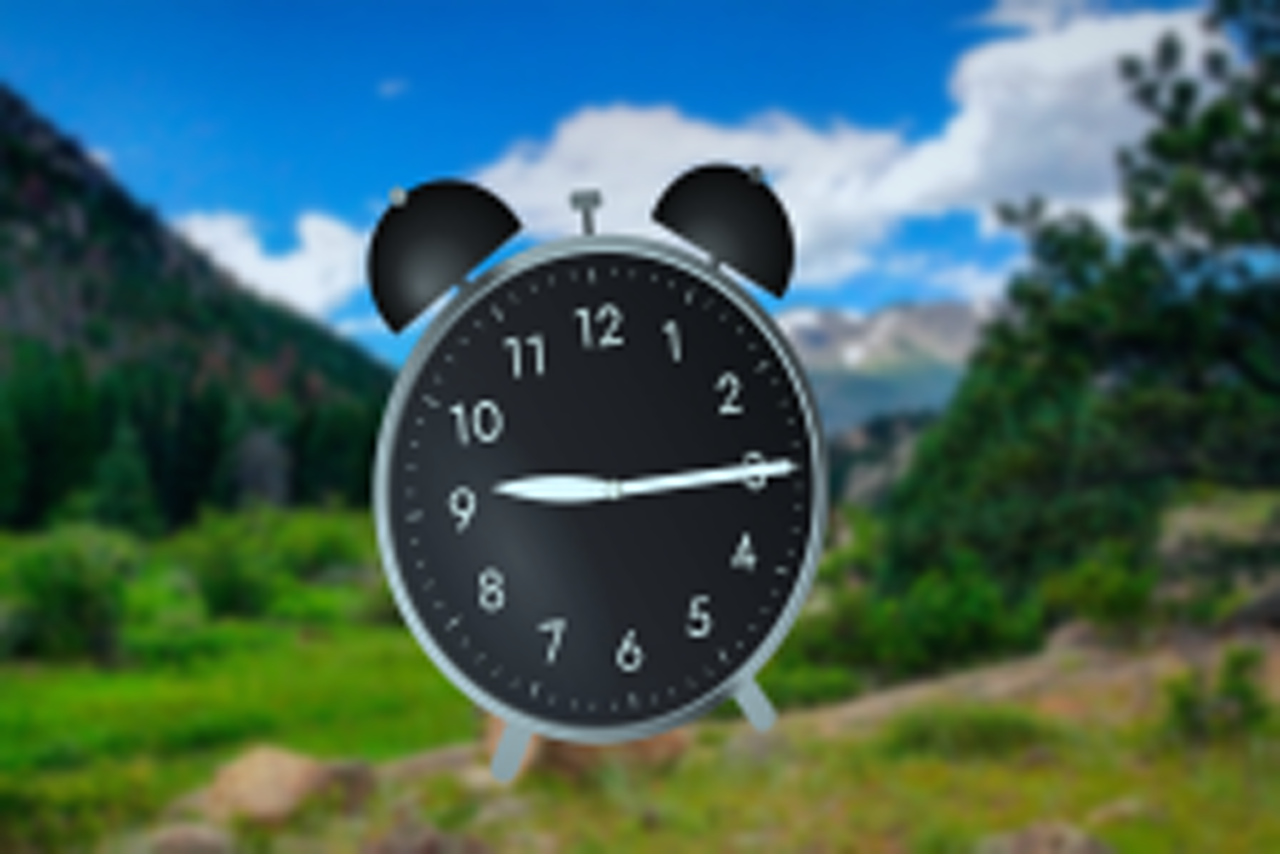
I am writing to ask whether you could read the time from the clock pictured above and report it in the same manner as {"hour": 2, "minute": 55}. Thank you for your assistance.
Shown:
{"hour": 9, "minute": 15}
